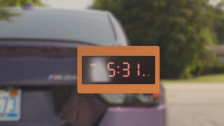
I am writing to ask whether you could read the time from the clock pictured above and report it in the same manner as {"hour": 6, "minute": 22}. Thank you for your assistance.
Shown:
{"hour": 5, "minute": 31}
